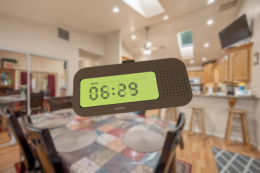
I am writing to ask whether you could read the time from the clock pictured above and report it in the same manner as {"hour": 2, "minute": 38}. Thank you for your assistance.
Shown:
{"hour": 6, "minute": 29}
